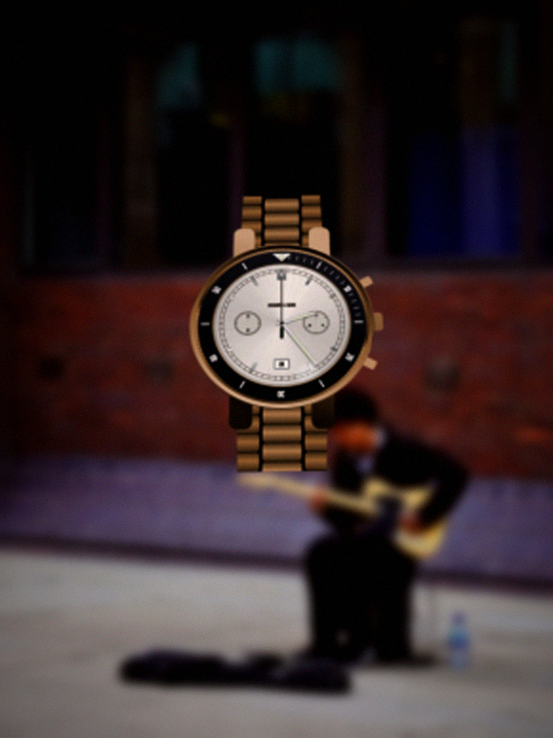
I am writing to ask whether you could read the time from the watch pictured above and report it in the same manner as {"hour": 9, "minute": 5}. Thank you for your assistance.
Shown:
{"hour": 2, "minute": 24}
